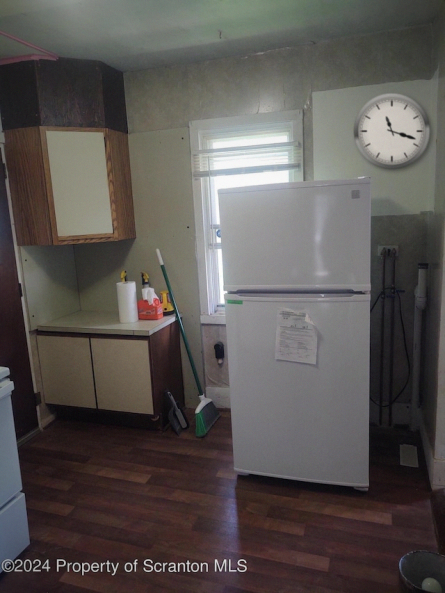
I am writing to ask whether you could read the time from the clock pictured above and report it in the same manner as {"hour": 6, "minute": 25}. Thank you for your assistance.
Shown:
{"hour": 11, "minute": 18}
